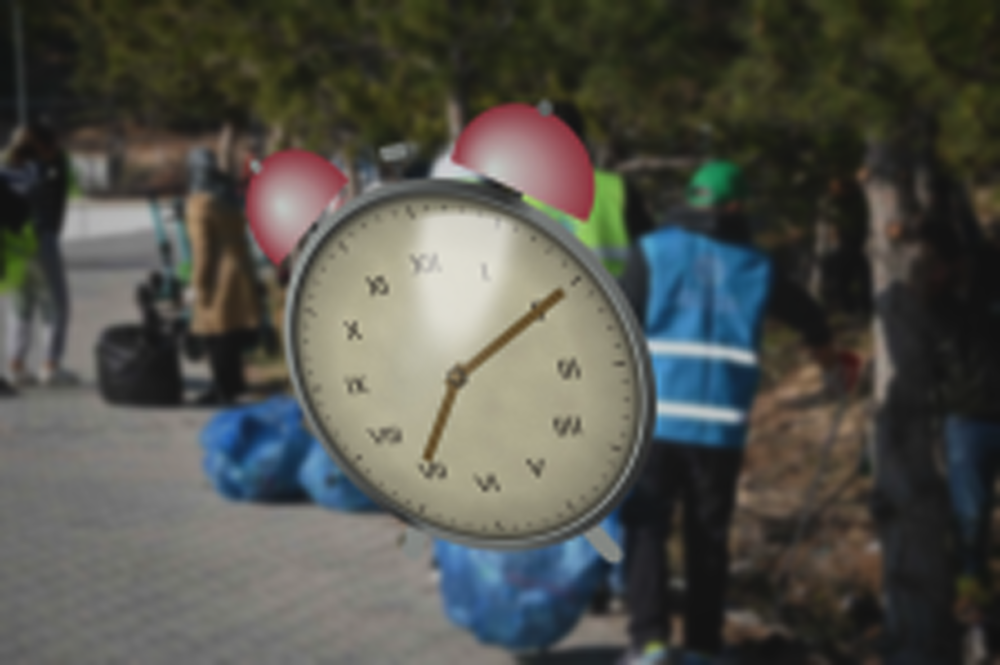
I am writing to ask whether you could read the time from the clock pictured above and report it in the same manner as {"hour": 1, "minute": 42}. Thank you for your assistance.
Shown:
{"hour": 7, "minute": 10}
